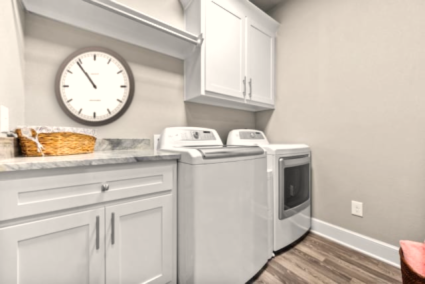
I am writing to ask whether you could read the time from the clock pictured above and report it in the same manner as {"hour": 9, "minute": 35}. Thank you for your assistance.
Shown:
{"hour": 10, "minute": 54}
